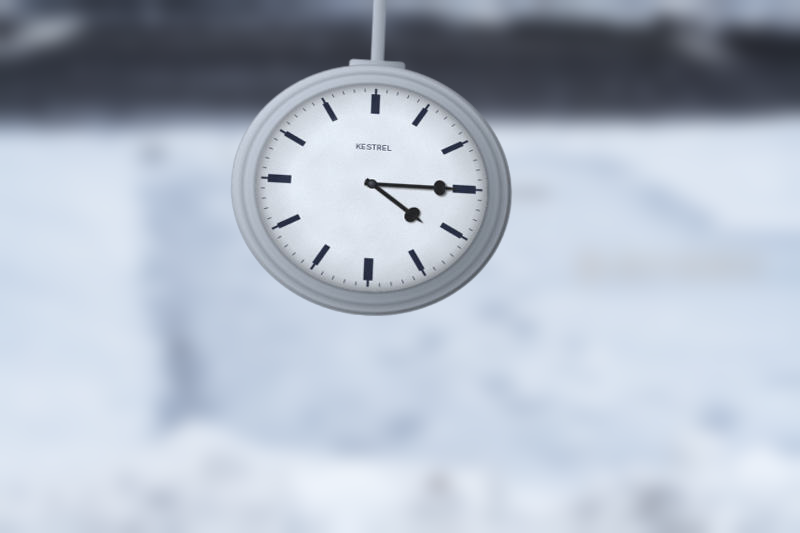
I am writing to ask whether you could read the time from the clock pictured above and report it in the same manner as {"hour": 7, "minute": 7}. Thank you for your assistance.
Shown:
{"hour": 4, "minute": 15}
